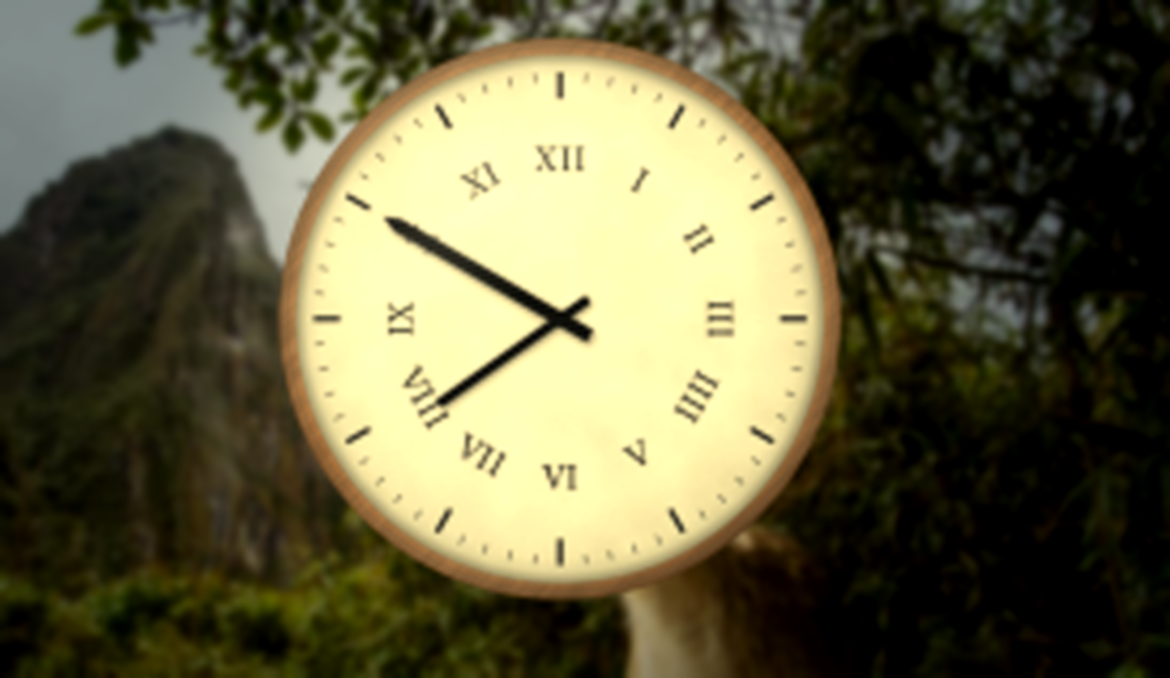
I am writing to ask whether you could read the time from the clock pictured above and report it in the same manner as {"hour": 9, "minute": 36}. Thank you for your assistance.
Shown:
{"hour": 7, "minute": 50}
